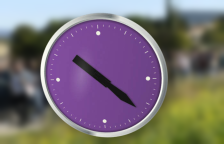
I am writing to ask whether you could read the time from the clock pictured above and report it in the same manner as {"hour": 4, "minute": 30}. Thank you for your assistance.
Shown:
{"hour": 10, "minute": 22}
